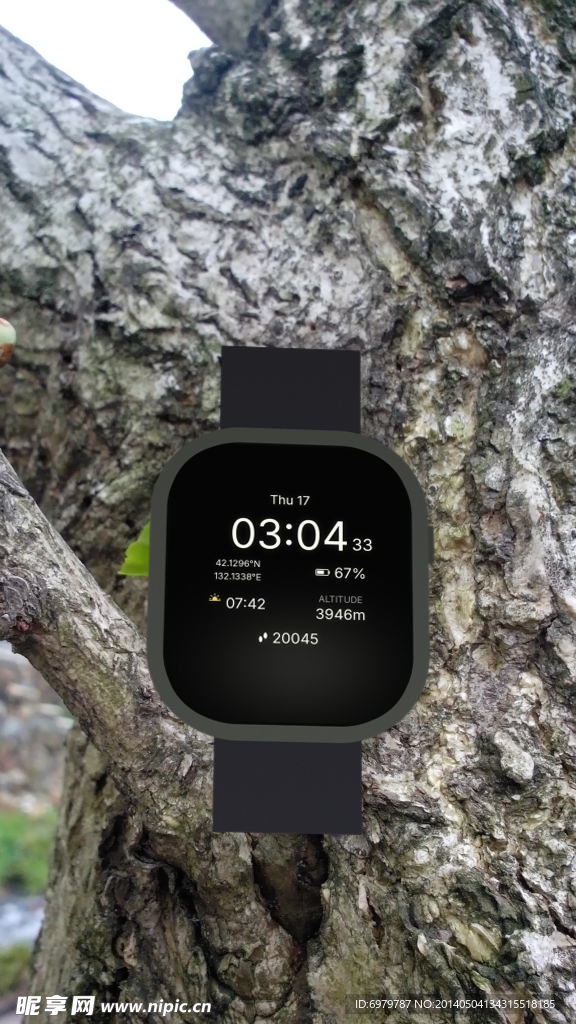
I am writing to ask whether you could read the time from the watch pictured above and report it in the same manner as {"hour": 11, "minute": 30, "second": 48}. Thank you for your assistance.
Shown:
{"hour": 3, "minute": 4, "second": 33}
